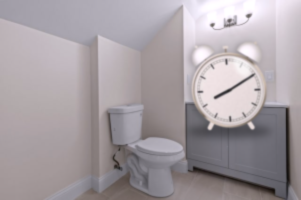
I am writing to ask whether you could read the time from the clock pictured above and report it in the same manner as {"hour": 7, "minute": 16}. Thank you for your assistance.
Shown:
{"hour": 8, "minute": 10}
